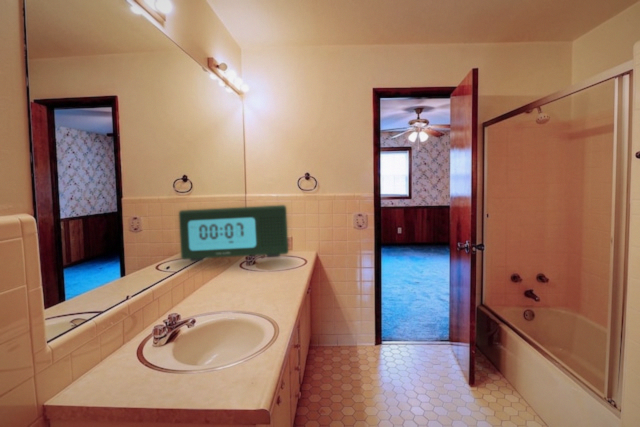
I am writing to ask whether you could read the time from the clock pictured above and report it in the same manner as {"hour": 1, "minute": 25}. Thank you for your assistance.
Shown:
{"hour": 0, "minute": 7}
